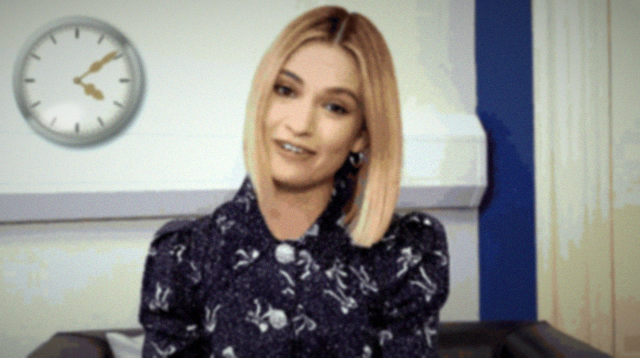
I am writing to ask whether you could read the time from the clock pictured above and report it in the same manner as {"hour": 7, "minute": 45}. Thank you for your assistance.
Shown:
{"hour": 4, "minute": 9}
